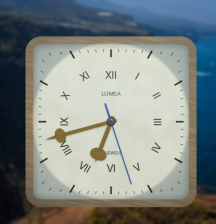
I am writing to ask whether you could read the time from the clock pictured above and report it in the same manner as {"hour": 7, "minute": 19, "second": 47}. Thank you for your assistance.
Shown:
{"hour": 6, "minute": 42, "second": 27}
